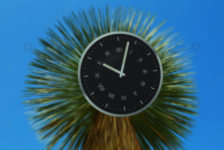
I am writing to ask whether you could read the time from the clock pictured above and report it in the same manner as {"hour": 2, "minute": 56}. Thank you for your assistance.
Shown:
{"hour": 10, "minute": 3}
